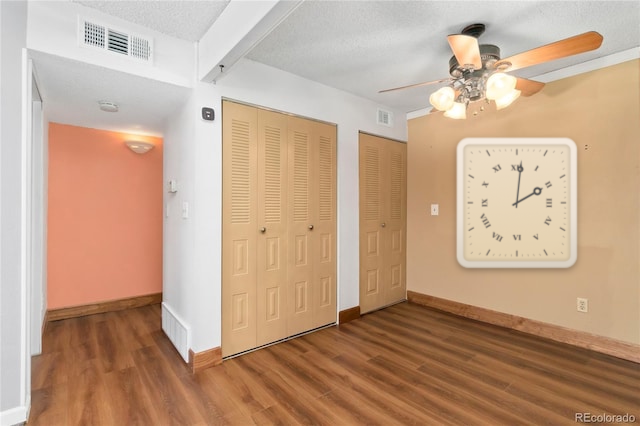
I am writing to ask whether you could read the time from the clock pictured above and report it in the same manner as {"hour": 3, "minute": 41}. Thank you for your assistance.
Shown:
{"hour": 2, "minute": 1}
